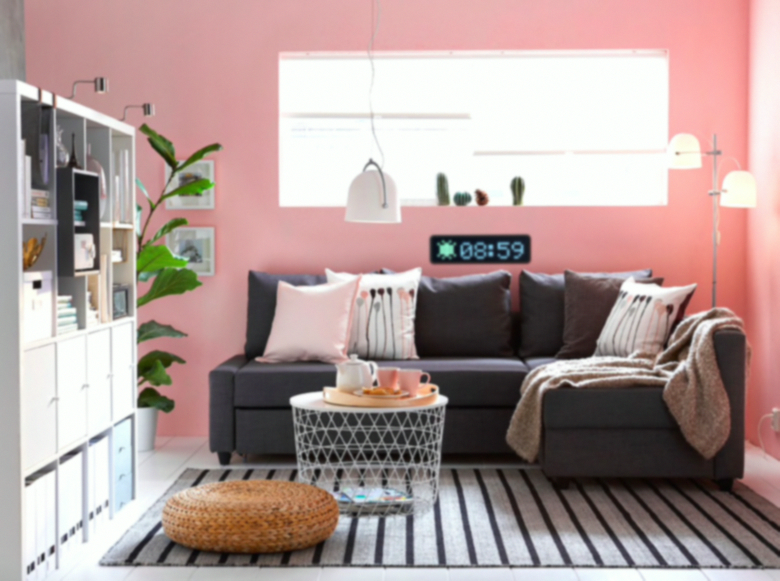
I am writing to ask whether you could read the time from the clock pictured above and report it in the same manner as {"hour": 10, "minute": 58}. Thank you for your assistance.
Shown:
{"hour": 8, "minute": 59}
